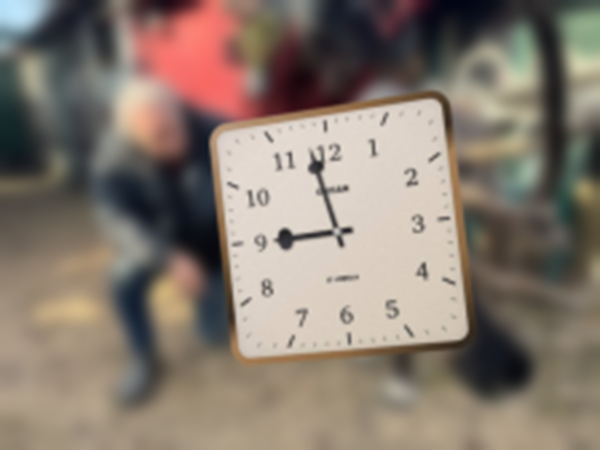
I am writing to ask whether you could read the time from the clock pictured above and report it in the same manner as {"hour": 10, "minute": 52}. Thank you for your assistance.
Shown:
{"hour": 8, "minute": 58}
